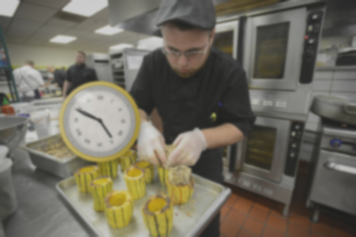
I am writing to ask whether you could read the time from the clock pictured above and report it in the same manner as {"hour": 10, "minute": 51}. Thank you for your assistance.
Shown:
{"hour": 4, "minute": 49}
